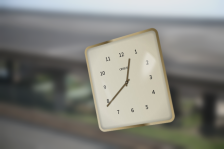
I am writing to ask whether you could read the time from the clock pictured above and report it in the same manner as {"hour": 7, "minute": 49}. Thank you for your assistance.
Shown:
{"hour": 12, "minute": 39}
